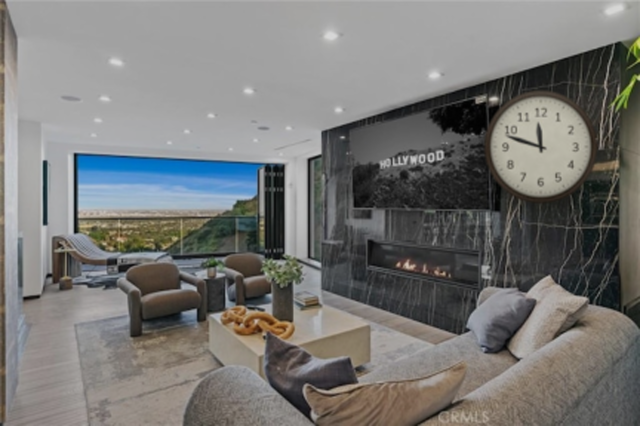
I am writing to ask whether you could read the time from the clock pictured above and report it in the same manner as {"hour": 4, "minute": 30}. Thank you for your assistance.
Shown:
{"hour": 11, "minute": 48}
